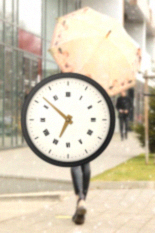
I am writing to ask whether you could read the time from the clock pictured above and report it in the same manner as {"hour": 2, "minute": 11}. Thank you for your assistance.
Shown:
{"hour": 6, "minute": 52}
